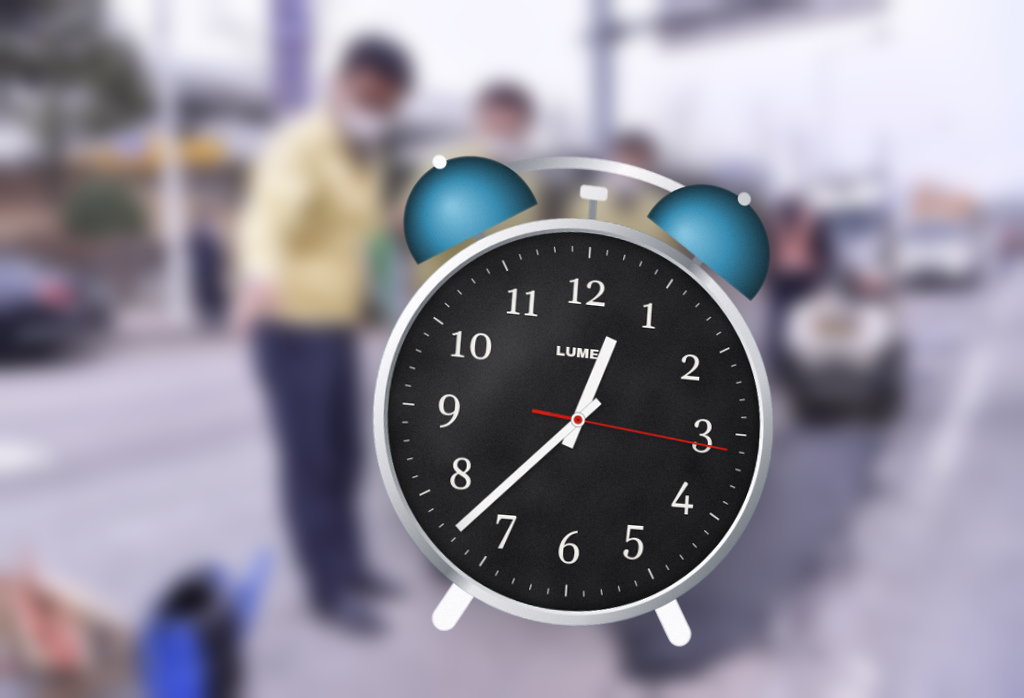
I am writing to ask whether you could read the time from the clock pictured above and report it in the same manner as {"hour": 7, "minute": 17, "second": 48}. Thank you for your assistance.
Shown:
{"hour": 12, "minute": 37, "second": 16}
